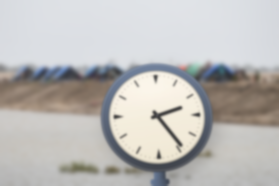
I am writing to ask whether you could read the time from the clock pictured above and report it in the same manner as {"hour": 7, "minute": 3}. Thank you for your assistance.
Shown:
{"hour": 2, "minute": 24}
